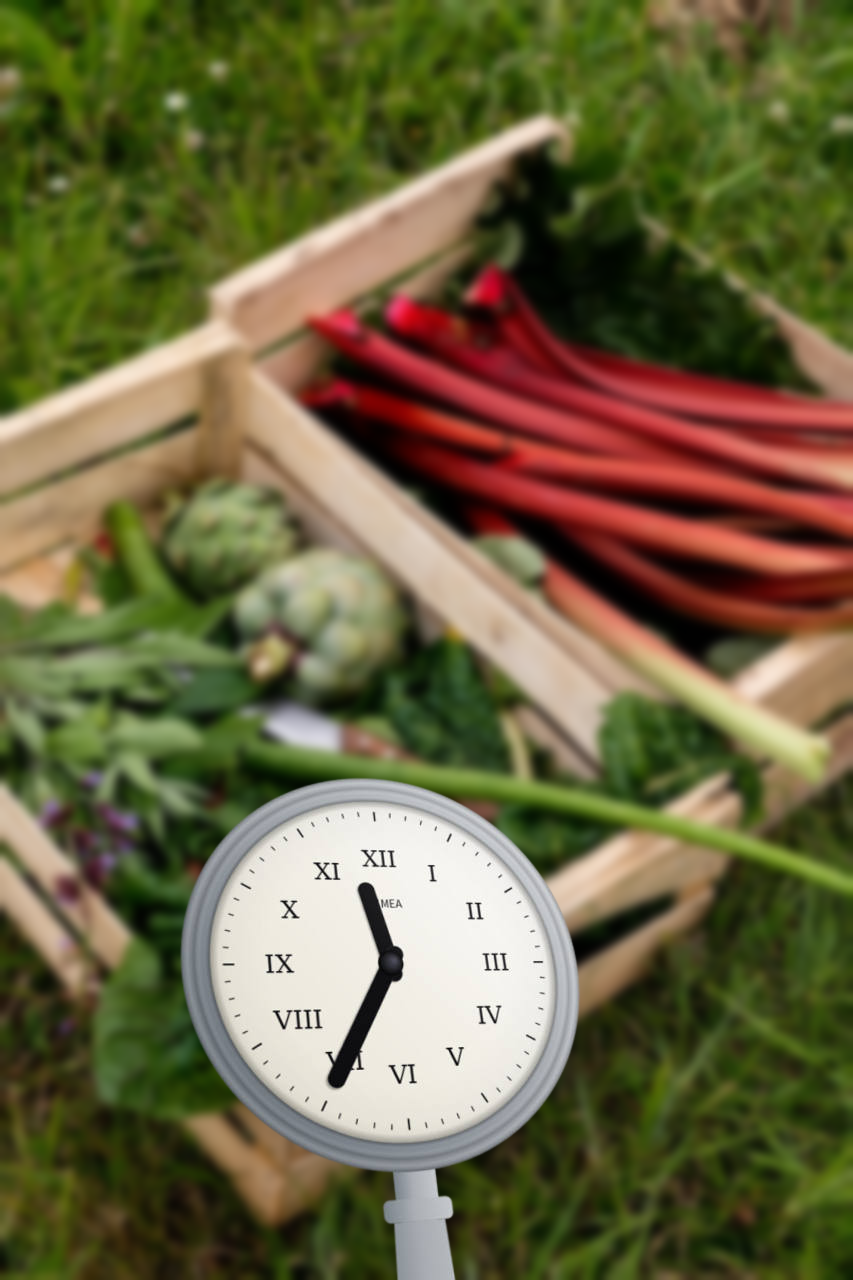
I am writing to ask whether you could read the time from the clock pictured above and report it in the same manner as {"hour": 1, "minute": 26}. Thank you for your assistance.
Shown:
{"hour": 11, "minute": 35}
